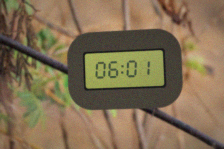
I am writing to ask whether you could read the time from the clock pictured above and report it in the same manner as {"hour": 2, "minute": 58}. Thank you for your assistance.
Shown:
{"hour": 6, "minute": 1}
